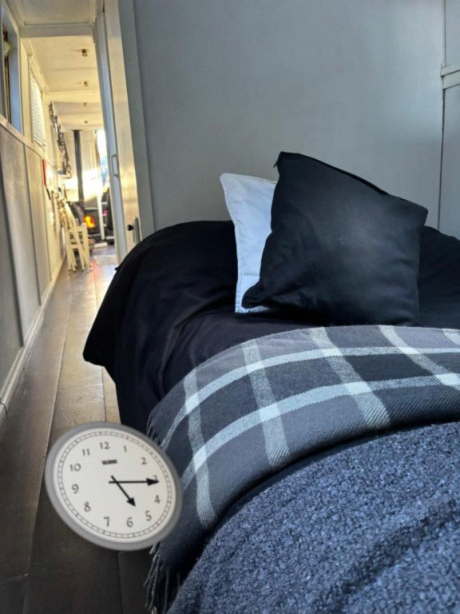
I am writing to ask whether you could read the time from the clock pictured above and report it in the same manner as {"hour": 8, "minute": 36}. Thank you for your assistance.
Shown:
{"hour": 5, "minute": 16}
